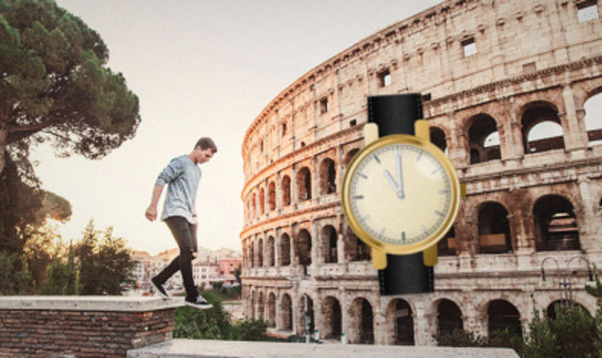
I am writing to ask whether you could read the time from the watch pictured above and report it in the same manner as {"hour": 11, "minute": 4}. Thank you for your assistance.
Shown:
{"hour": 11, "minute": 0}
